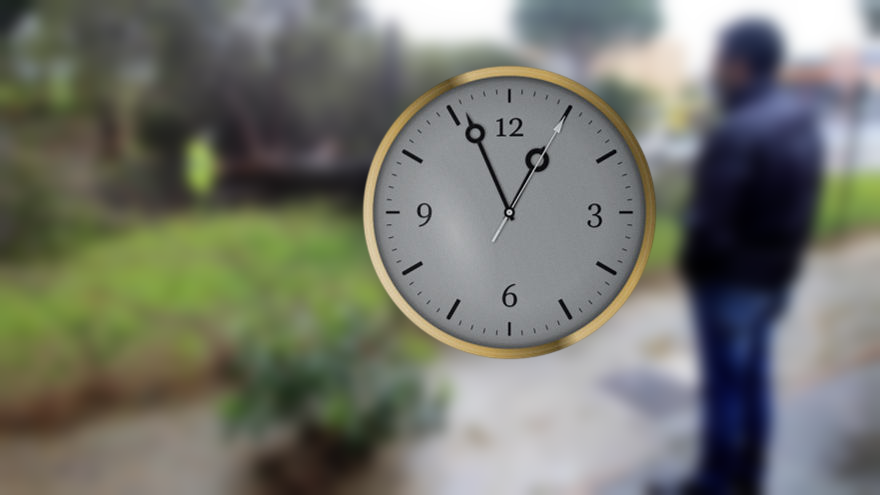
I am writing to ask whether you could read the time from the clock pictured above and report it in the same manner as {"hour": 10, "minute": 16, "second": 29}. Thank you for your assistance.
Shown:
{"hour": 12, "minute": 56, "second": 5}
